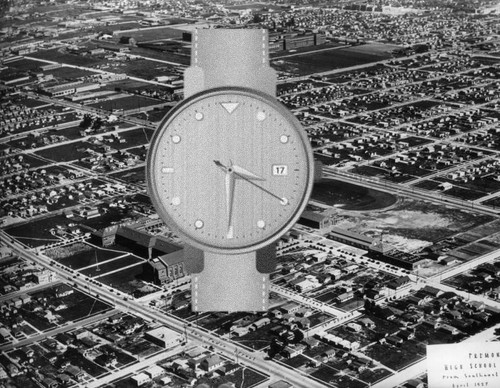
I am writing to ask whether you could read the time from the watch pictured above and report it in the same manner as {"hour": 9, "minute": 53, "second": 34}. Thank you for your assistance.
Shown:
{"hour": 3, "minute": 30, "second": 20}
